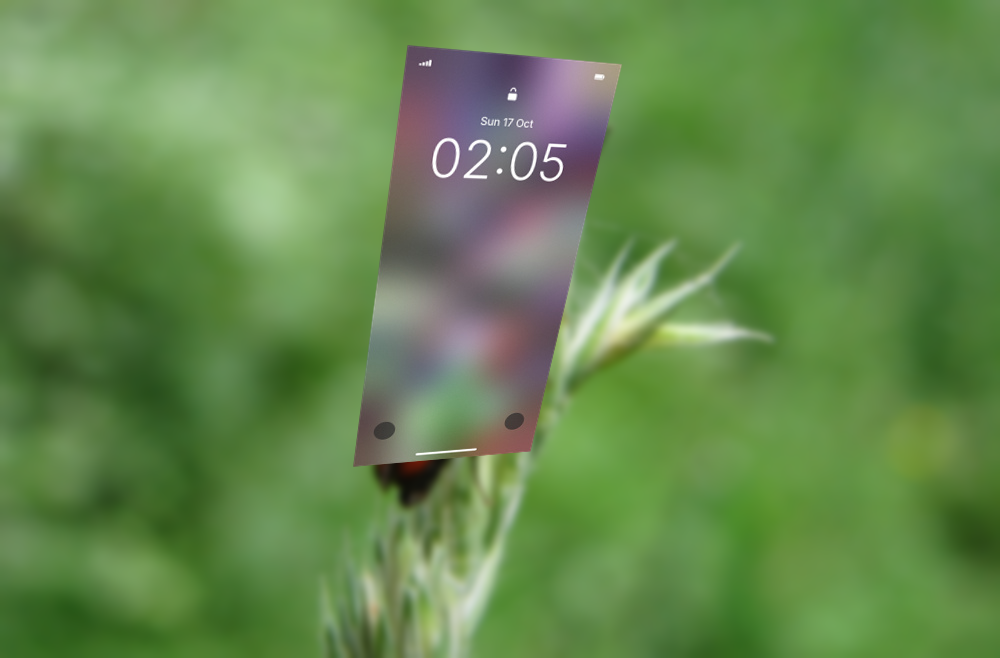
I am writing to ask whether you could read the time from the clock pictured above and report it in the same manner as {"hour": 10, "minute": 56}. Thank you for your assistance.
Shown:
{"hour": 2, "minute": 5}
